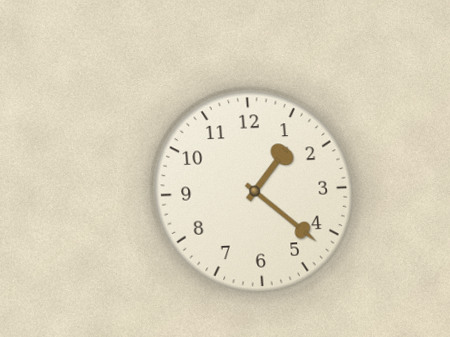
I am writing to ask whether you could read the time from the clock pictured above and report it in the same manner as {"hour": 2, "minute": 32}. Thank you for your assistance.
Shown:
{"hour": 1, "minute": 22}
